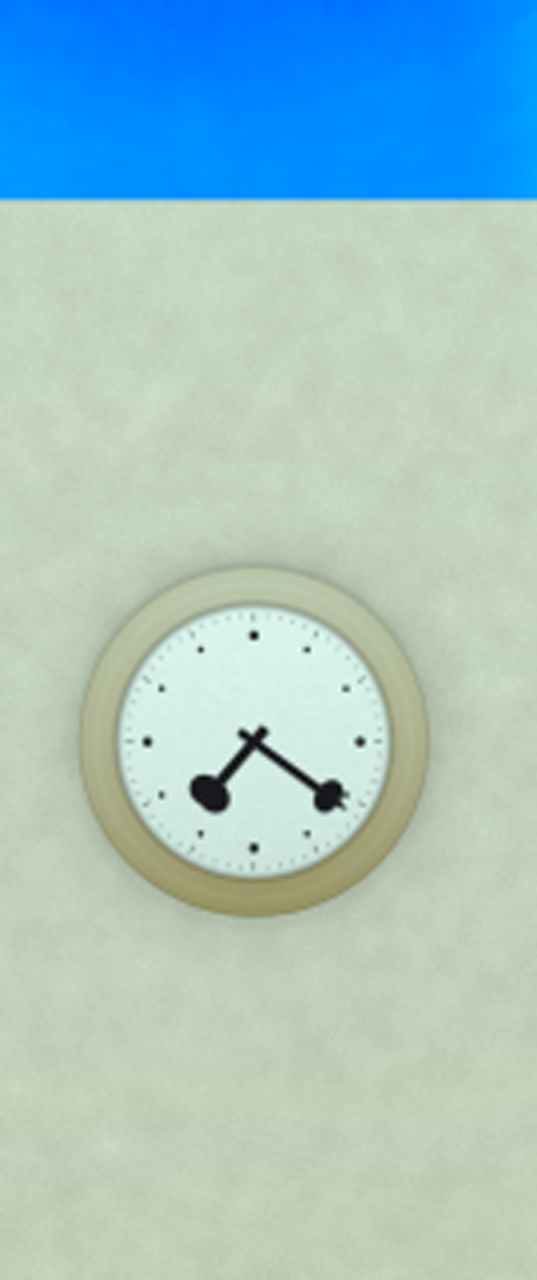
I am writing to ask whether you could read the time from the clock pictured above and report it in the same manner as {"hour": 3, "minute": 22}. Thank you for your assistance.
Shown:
{"hour": 7, "minute": 21}
